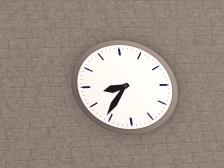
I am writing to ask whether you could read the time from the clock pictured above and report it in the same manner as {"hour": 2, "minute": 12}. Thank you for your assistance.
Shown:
{"hour": 8, "minute": 36}
